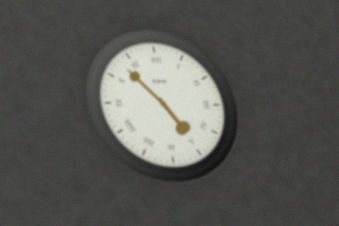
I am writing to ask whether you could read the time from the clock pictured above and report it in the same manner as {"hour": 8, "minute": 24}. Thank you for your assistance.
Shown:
{"hour": 4, "minute": 53}
